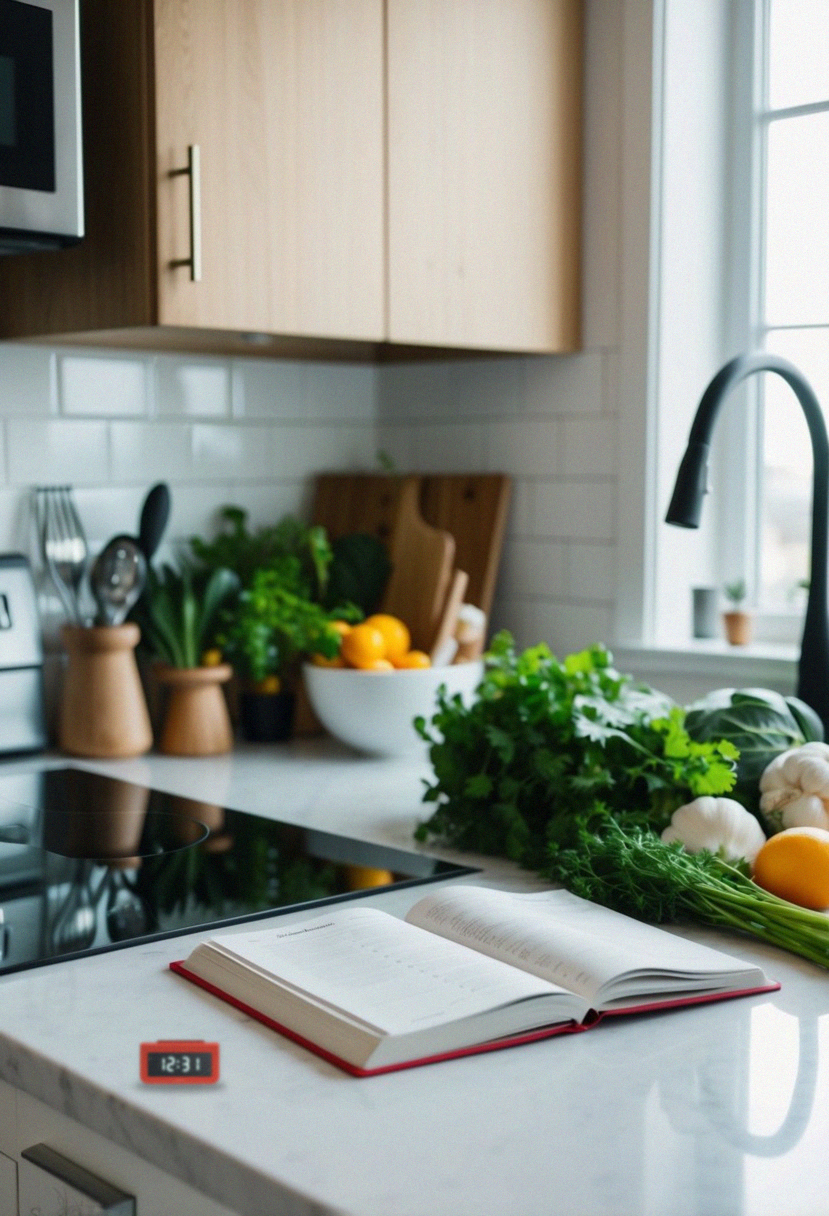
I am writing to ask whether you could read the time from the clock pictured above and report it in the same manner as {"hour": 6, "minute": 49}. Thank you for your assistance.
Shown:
{"hour": 12, "minute": 31}
